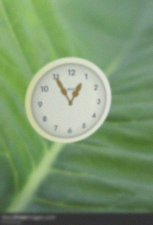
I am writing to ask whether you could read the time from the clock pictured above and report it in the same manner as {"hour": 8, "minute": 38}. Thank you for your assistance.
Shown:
{"hour": 12, "minute": 55}
